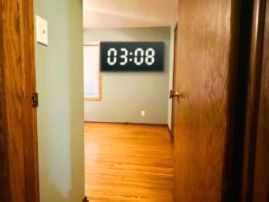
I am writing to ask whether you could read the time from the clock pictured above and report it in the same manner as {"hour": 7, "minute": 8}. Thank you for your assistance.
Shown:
{"hour": 3, "minute": 8}
